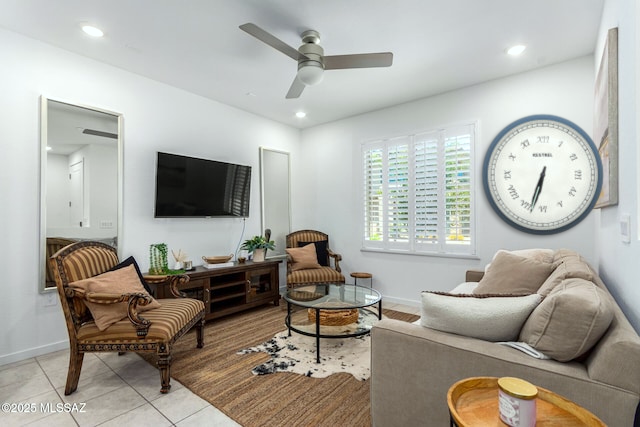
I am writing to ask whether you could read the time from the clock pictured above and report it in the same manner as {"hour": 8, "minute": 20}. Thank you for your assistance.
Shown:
{"hour": 6, "minute": 33}
